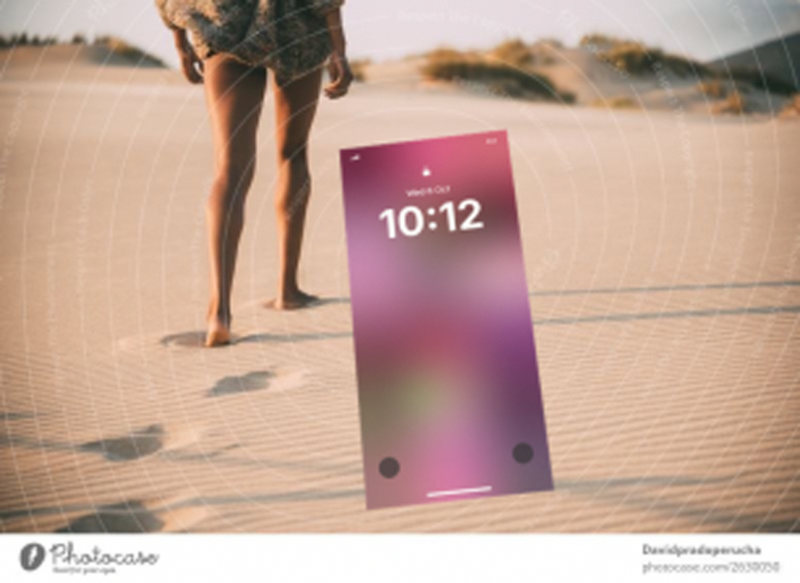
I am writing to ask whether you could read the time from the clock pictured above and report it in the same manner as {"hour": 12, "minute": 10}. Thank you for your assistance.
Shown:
{"hour": 10, "minute": 12}
